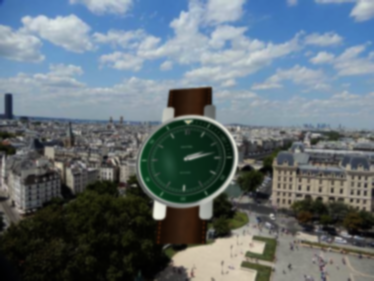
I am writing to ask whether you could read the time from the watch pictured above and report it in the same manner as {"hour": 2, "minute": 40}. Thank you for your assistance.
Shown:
{"hour": 2, "minute": 13}
